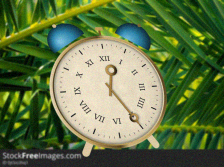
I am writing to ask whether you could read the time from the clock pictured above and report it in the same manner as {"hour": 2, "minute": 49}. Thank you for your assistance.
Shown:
{"hour": 12, "minute": 25}
